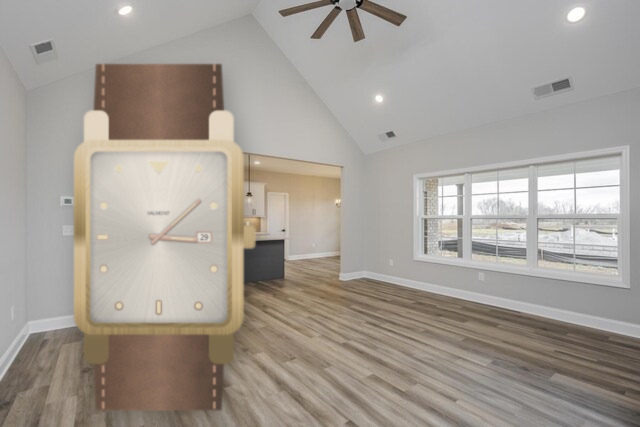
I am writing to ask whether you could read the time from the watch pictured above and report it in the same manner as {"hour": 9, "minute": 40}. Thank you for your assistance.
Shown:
{"hour": 3, "minute": 8}
